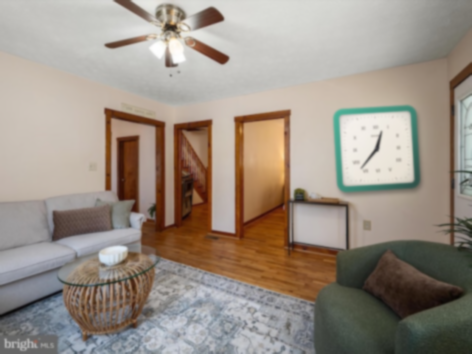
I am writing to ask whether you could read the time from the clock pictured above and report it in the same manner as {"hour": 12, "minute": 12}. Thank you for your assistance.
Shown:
{"hour": 12, "minute": 37}
